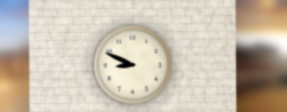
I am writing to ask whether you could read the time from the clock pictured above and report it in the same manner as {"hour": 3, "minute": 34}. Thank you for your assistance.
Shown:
{"hour": 8, "minute": 49}
